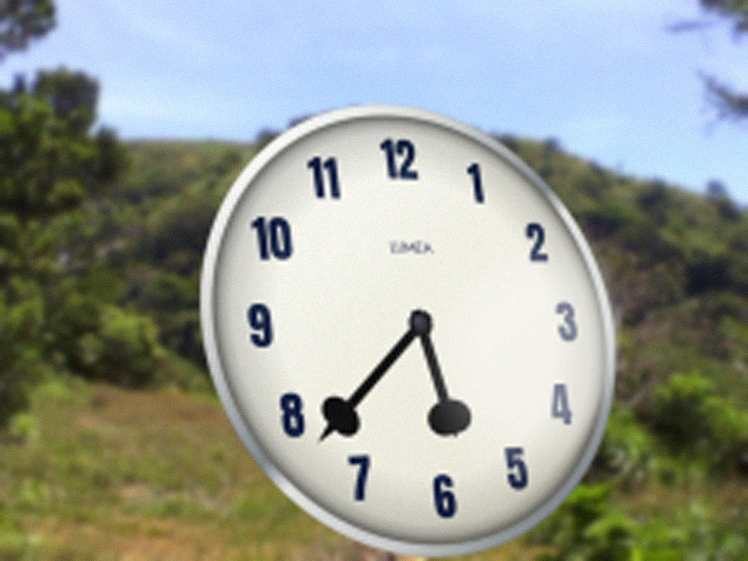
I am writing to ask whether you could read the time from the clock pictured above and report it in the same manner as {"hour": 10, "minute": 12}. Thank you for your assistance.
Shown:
{"hour": 5, "minute": 38}
